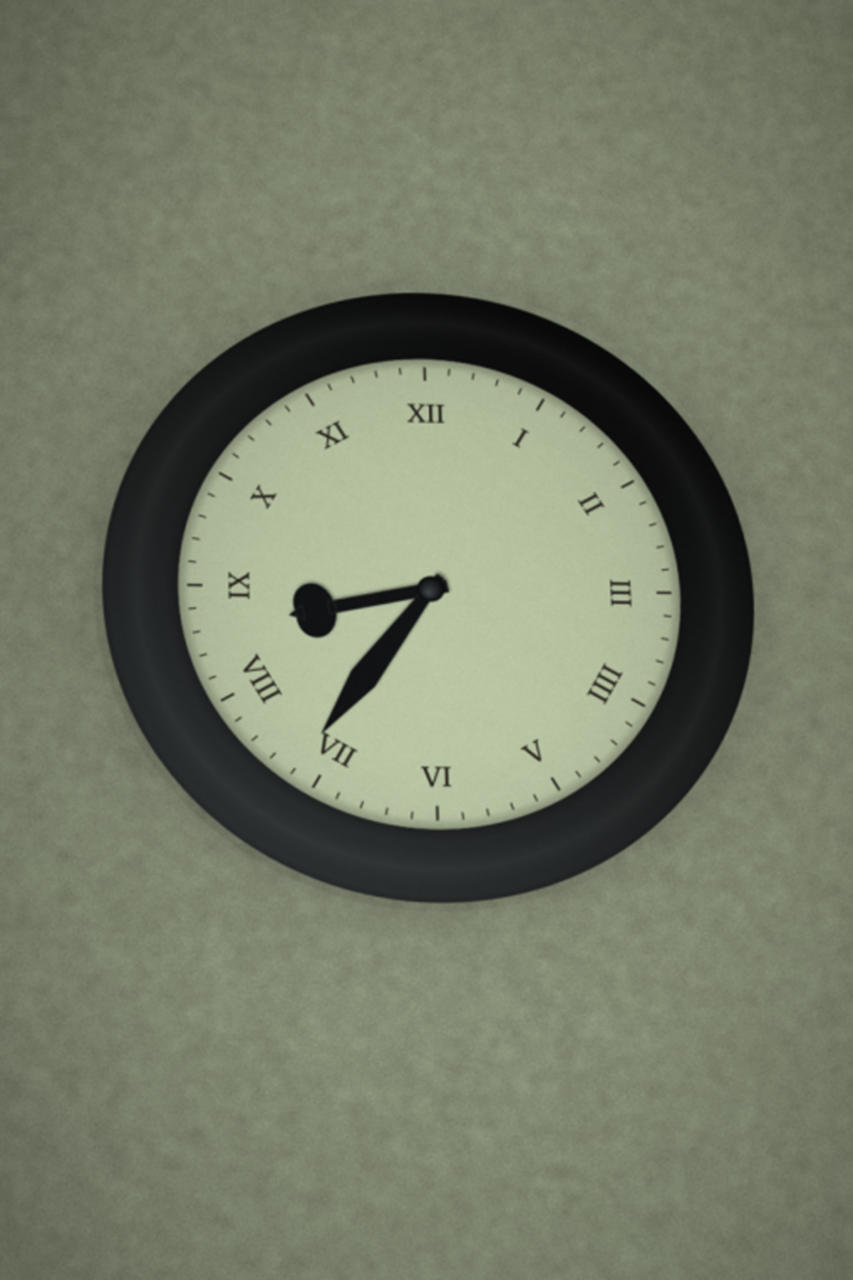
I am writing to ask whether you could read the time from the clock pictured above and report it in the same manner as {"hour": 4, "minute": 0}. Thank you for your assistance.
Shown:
{"hour": 8, "minute": 36}
